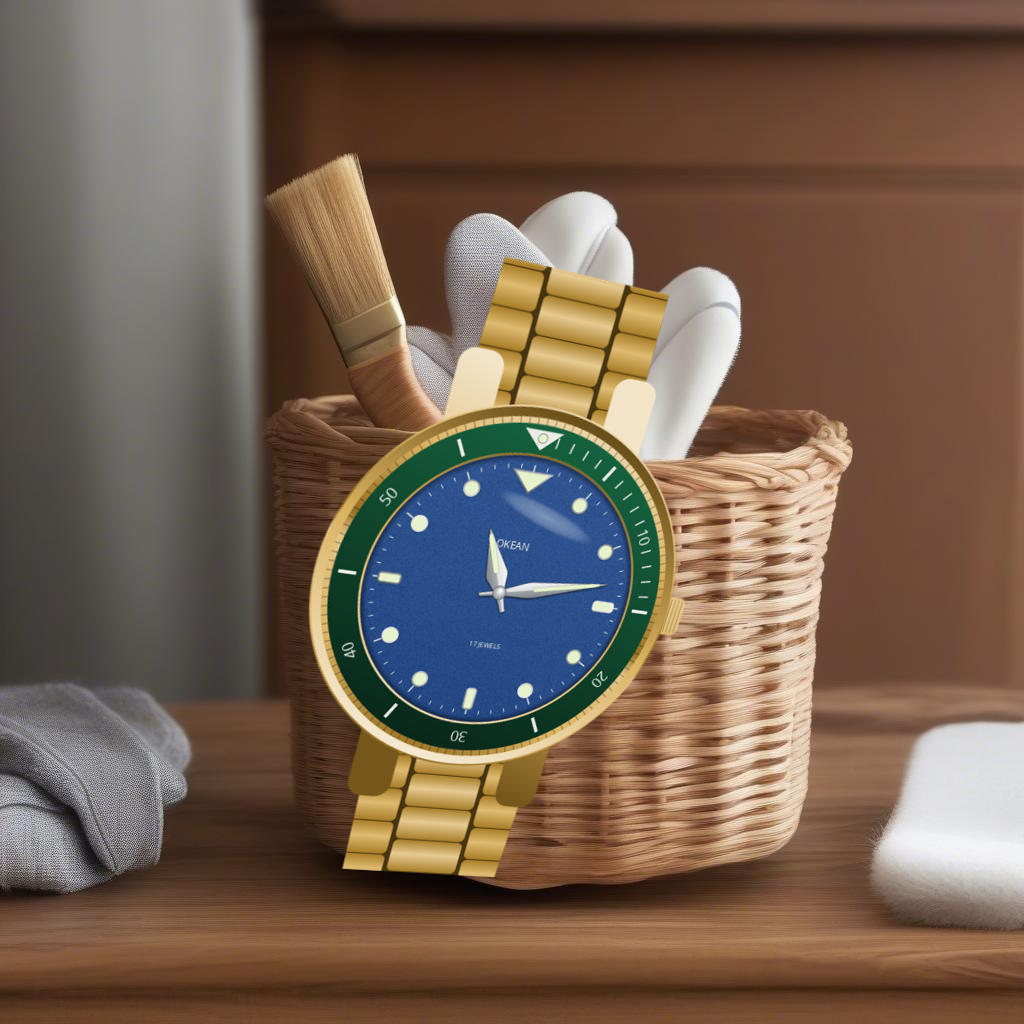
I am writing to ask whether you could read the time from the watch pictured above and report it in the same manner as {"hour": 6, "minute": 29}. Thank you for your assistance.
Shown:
{"hour": 11, "minute": 13}
